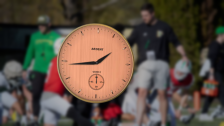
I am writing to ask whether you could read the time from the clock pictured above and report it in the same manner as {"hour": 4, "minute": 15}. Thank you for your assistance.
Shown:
{"hour": 1, "minute": 44}
